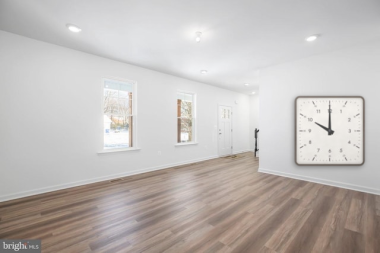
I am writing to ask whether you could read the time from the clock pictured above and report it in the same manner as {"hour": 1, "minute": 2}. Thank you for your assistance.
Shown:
{"hour": 10, "minute": 0}
